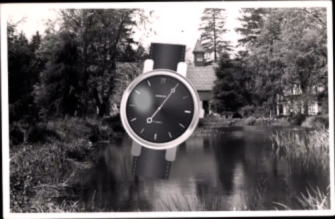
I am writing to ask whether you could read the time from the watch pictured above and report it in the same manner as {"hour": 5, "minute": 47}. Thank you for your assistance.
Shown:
{"hour": 7, "minute": 5}
